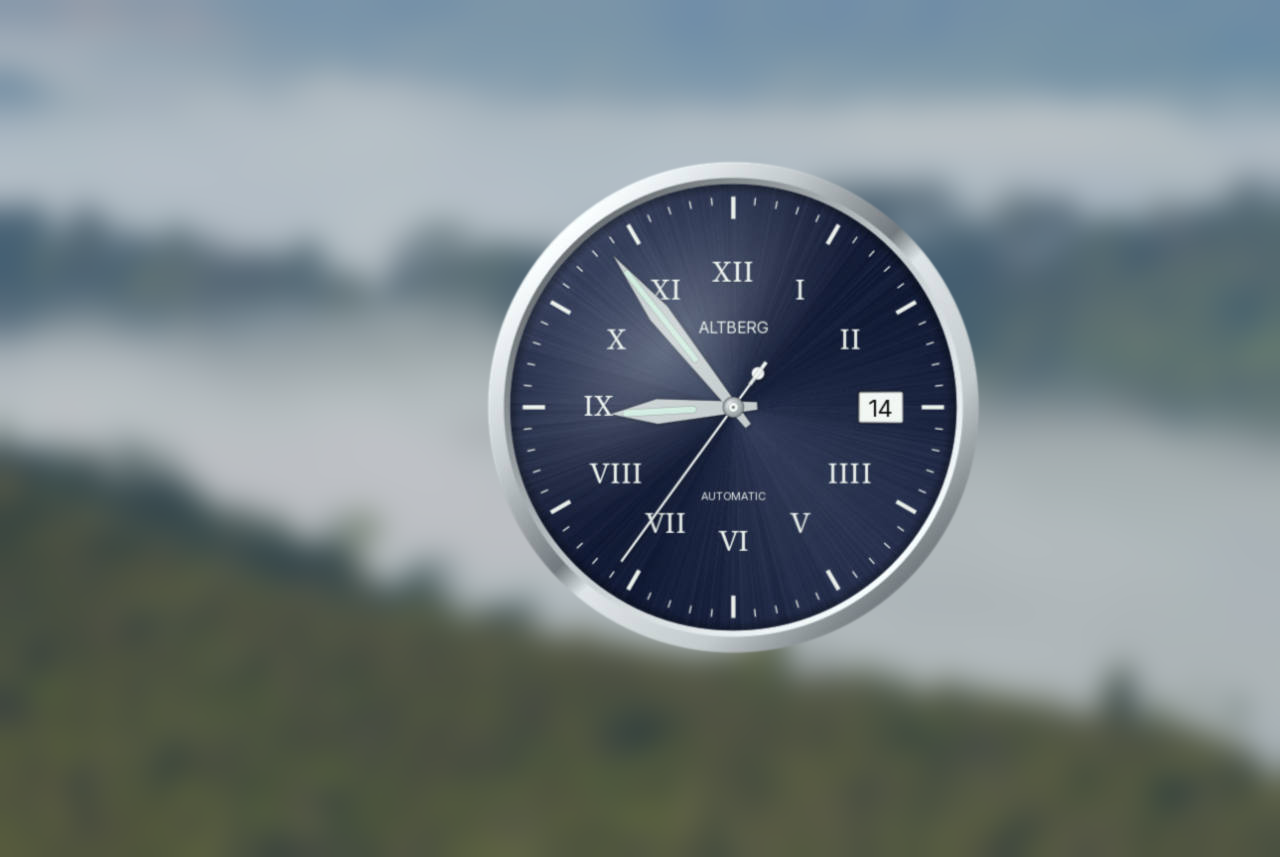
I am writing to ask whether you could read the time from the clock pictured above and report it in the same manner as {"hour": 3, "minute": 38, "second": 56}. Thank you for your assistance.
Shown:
{"hour": 8, "minute": 53, "second": 36}
